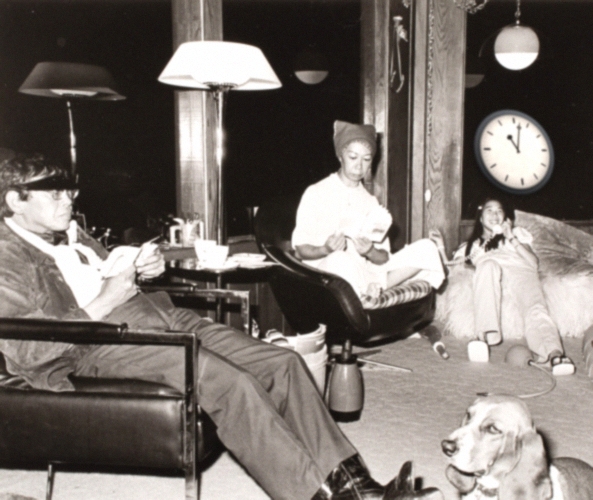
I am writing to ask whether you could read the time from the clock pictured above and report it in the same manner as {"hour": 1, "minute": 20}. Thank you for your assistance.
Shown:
{"hour": 11, "minute": 2}
